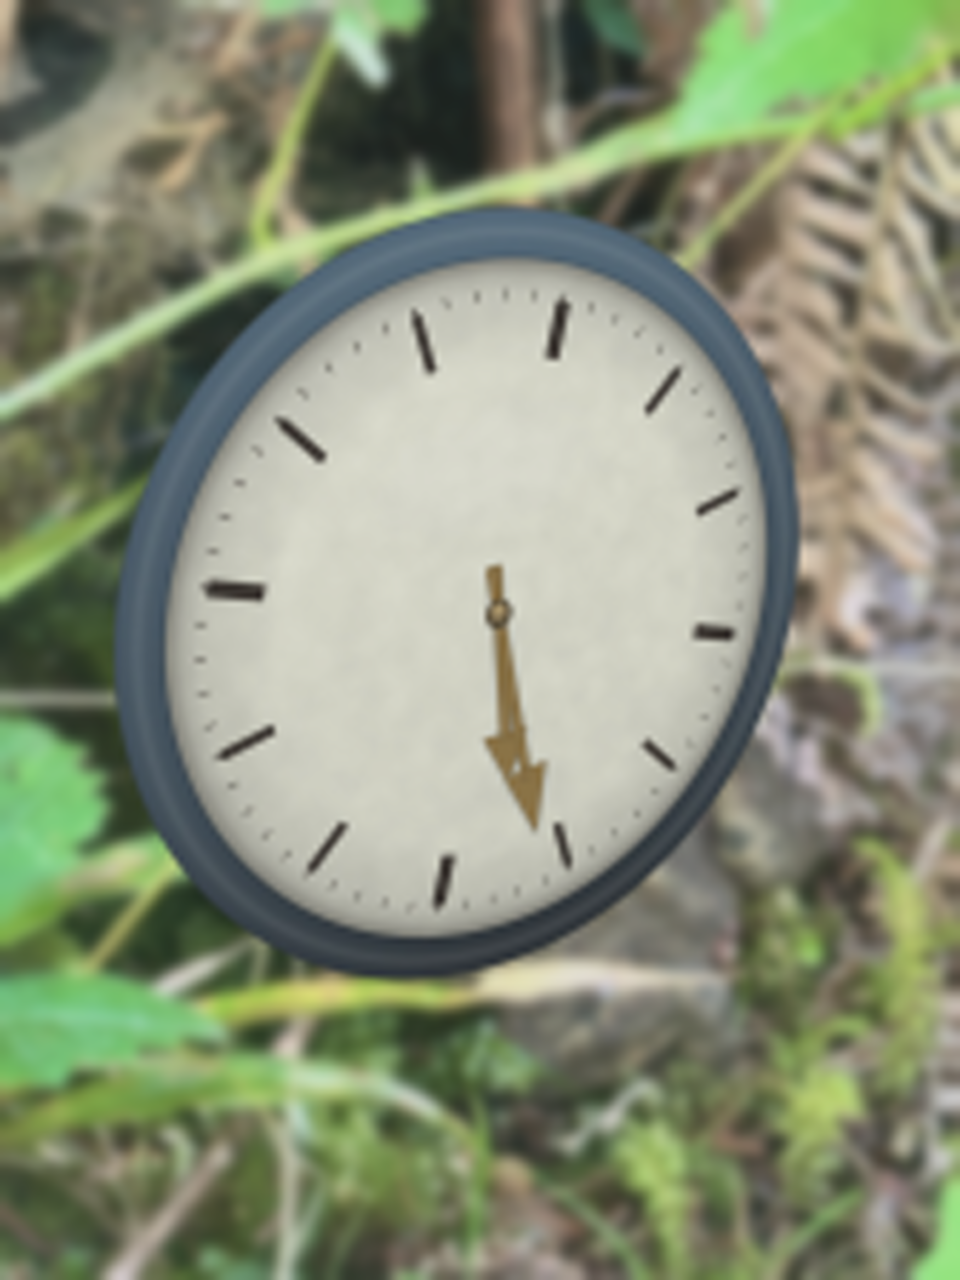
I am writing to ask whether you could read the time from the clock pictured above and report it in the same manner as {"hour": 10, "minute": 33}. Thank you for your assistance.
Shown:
{"hour": 5, "minute": 26}
